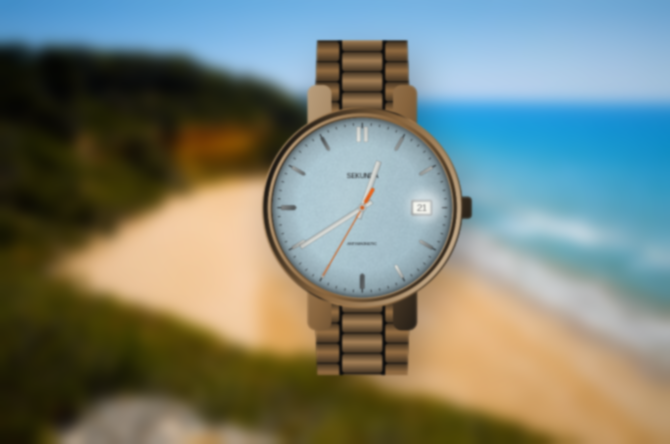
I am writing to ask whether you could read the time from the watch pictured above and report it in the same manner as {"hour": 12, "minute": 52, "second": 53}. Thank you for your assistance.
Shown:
{"hour": 12, "minute": 39, "second": 35}
